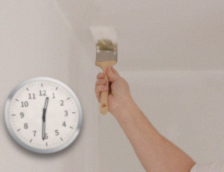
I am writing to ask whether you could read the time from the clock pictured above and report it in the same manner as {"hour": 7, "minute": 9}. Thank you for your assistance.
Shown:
{"hour": 12, "minute": 31}
